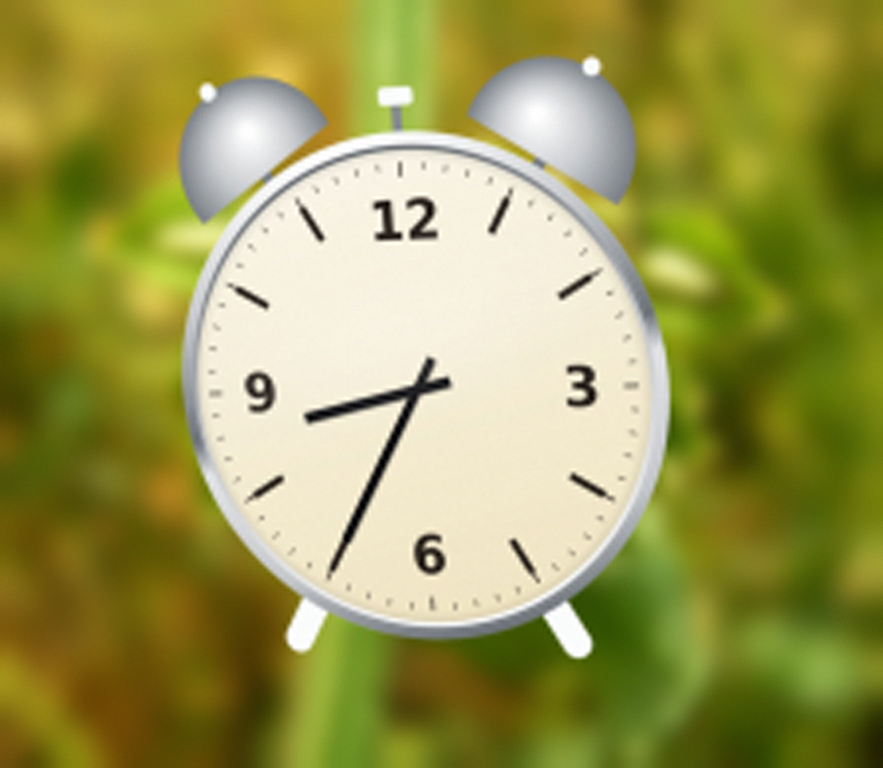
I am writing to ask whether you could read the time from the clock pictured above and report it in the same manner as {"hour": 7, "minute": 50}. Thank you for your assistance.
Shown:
{"hour": 8, "minute": 35}
